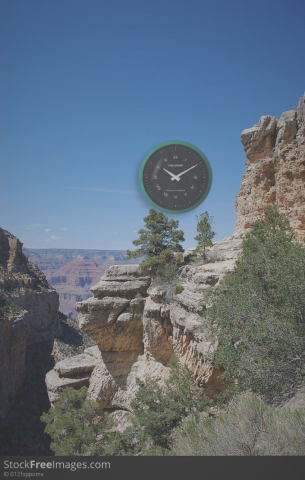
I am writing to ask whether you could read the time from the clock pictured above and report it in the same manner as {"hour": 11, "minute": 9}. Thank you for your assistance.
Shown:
{"hour": 10, "minute": 10}
